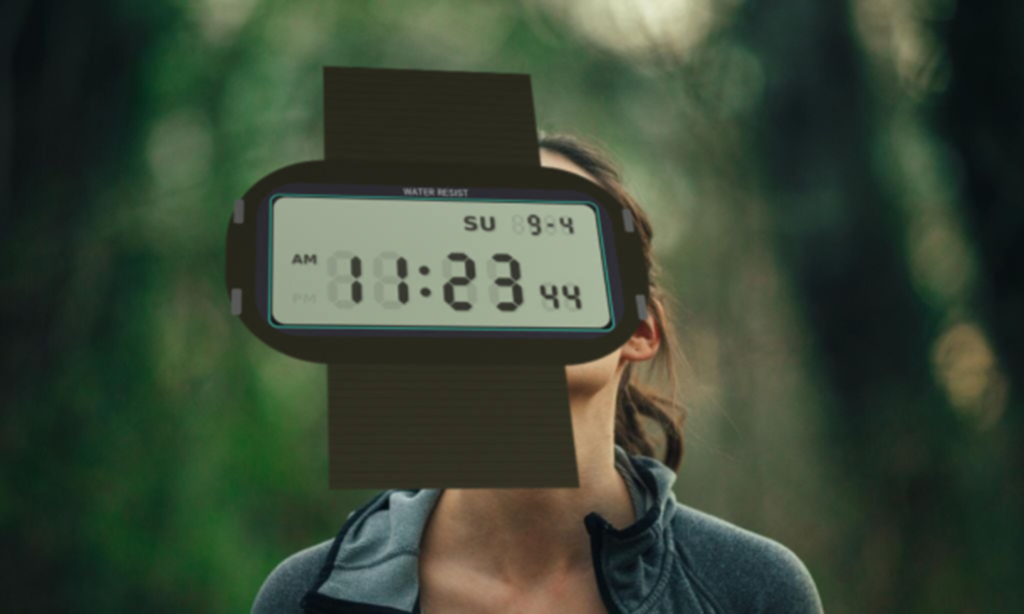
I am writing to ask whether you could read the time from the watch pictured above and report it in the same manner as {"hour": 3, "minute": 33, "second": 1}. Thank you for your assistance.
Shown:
{"hour": 11, "minute": 23, "second": 44}
